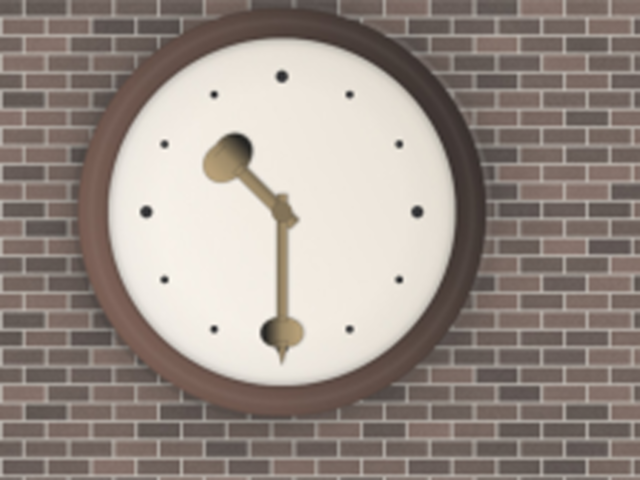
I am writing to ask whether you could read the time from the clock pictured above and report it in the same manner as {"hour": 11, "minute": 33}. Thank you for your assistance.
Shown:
{"hour": 10, "minute": 30}
